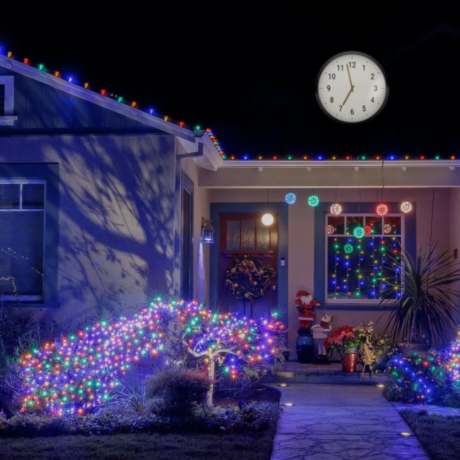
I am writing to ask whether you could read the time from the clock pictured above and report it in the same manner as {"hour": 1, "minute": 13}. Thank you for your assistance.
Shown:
{"hour": 6, "minute": 58}
